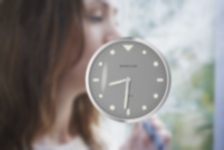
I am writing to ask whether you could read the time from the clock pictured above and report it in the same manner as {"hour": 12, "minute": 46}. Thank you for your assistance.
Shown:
{"hour": 8, "minute": 31}
